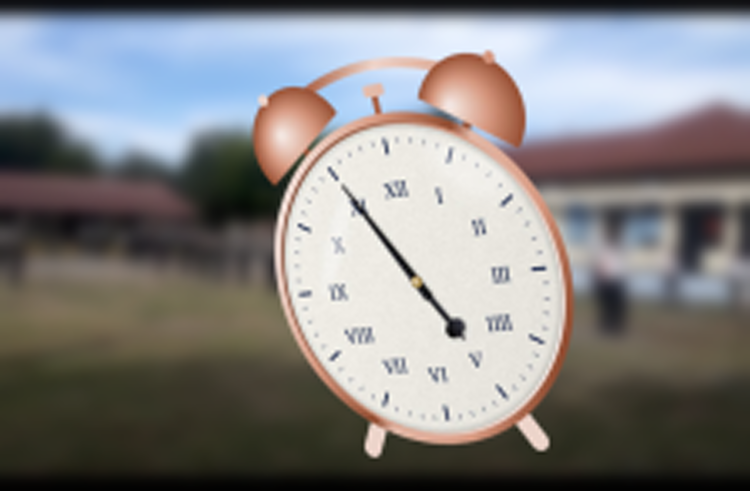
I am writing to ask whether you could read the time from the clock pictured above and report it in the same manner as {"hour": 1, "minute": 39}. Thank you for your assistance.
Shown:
{"hour": 4, "minute": 55}
